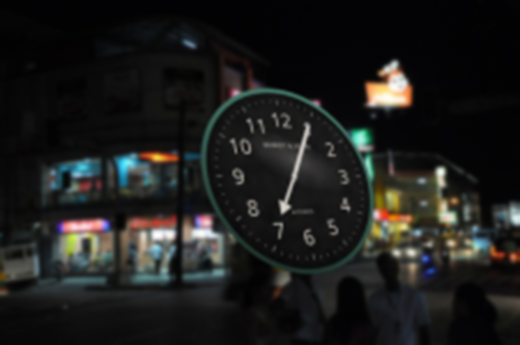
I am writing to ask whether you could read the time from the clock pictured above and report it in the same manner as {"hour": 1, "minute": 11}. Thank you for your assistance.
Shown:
{"hour": 7, "minute": 5}
